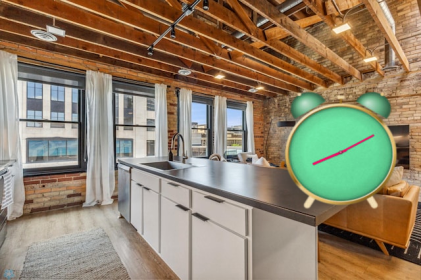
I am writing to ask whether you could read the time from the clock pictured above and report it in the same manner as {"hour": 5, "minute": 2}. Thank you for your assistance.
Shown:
{"hour": 8, "minute": 10}
